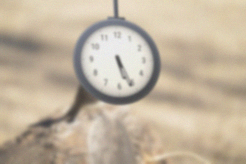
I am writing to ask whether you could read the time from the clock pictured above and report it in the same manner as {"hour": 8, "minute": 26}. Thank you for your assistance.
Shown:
{"hour": 5, "minute": 26}
